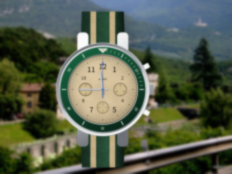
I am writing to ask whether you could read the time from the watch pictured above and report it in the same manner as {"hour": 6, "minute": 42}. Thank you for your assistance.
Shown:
{"hour": 11, "minute": 45}
